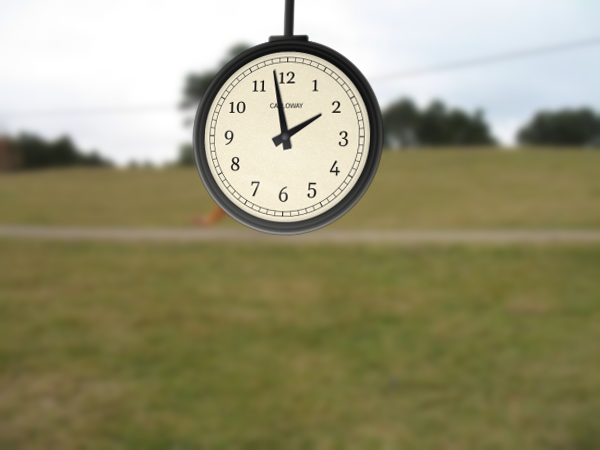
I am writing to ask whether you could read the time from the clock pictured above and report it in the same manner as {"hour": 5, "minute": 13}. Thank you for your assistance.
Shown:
{"hour": 1, "minute": 58}
